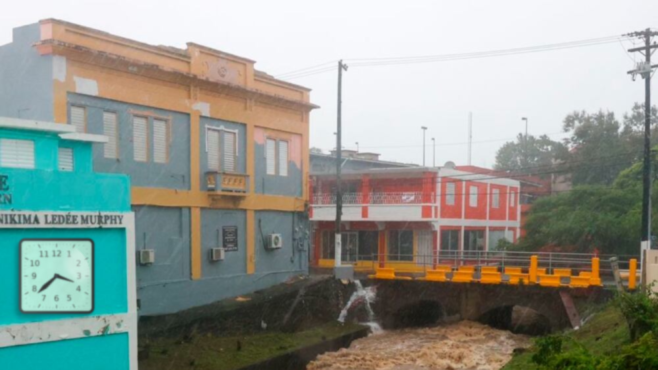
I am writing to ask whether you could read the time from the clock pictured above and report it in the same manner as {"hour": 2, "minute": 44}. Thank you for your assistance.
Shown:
{"hour": 3, "minute": 38}
